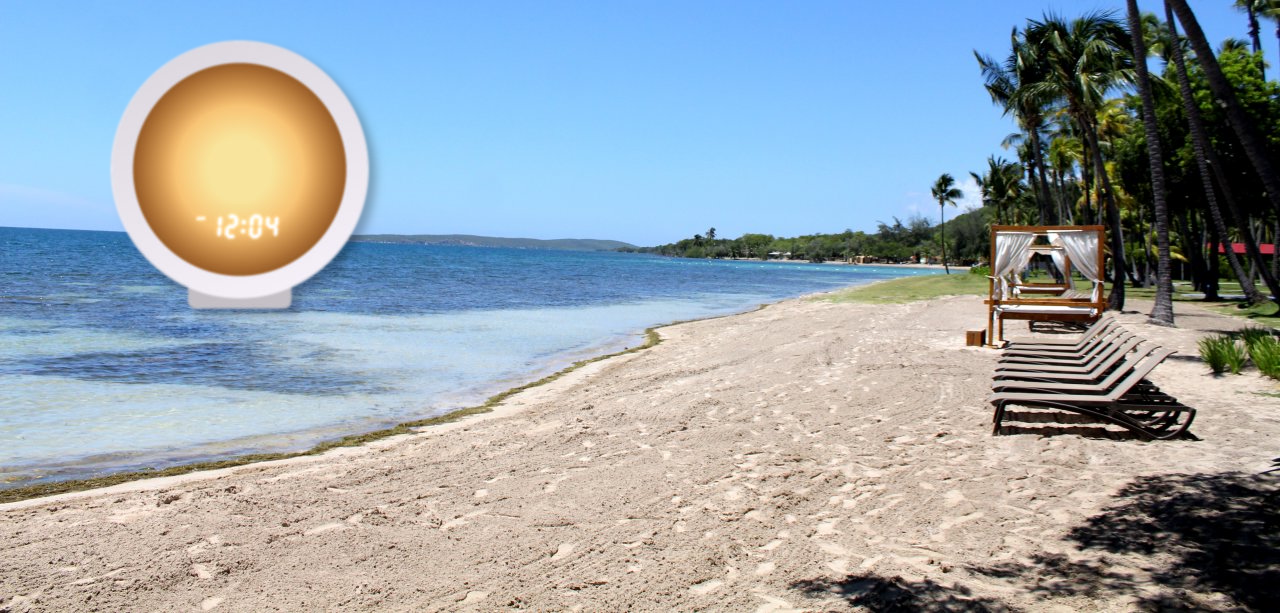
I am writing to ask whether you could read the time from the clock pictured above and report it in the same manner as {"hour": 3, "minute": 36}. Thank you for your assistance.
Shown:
{"hour": 12, "minute": 4}
